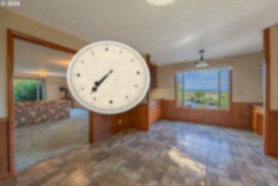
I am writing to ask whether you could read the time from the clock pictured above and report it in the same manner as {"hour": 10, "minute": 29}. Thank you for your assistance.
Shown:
{"hour": 7, "minute": 37}
